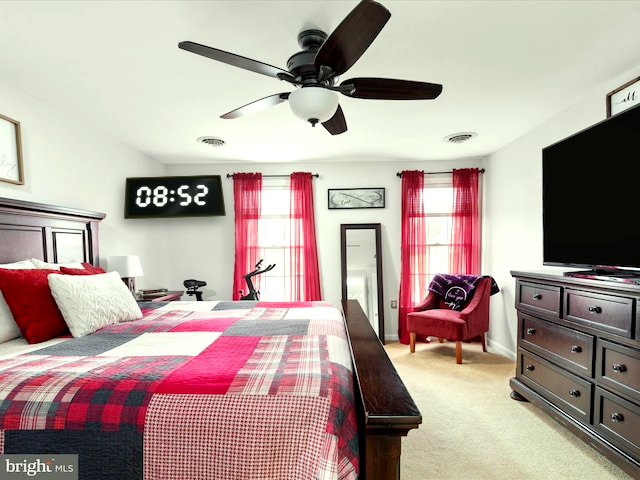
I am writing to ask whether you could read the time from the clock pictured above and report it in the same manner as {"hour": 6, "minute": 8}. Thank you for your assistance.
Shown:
{"hour": 8, "minute": 52}
